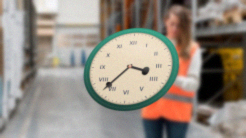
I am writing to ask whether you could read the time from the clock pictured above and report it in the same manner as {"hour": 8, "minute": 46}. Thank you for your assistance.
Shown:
{"hour": 3, "minute": 37}
